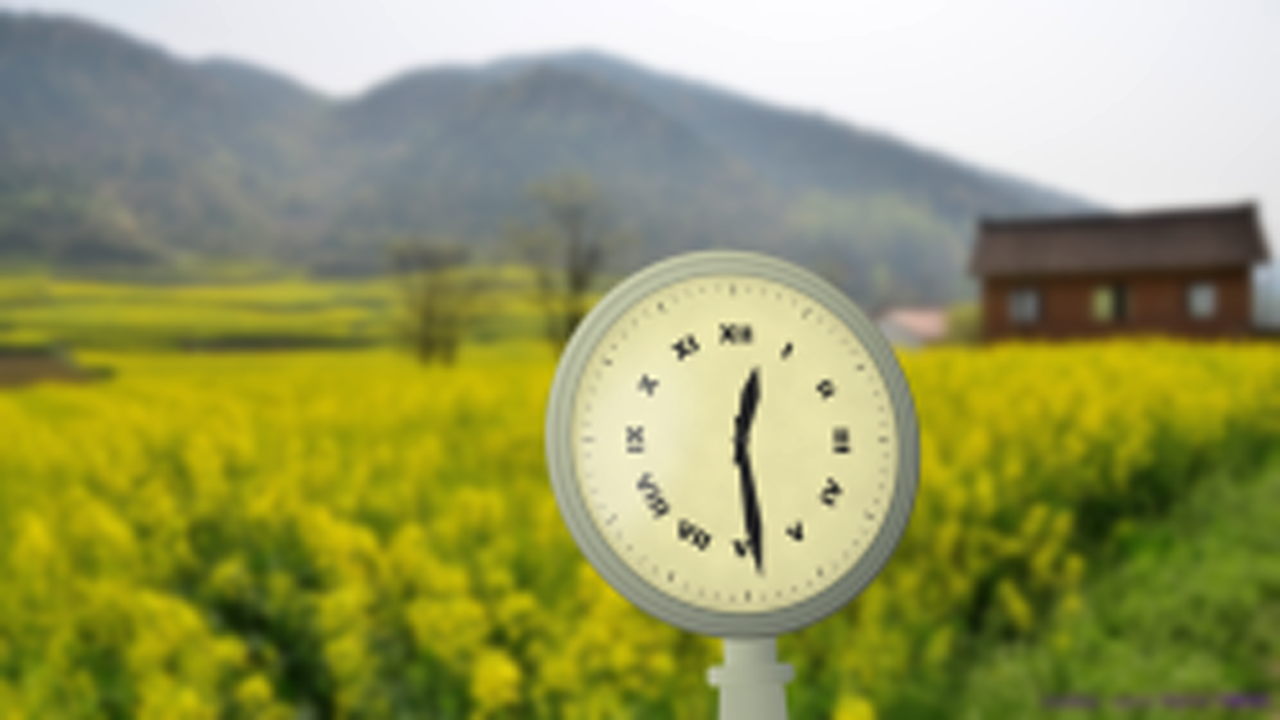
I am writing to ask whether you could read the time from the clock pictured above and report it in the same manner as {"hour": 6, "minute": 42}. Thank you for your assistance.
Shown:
{"hour": 12, "minute": 29}
